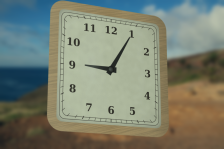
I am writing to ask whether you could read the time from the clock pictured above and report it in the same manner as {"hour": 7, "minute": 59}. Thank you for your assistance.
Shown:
{"hour": 9, "minute": 5}
